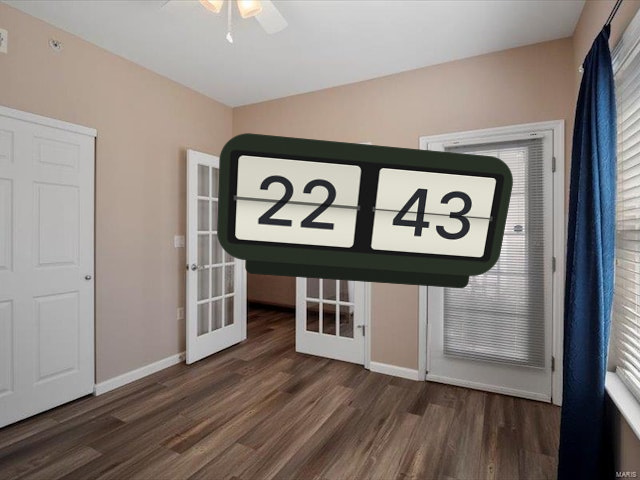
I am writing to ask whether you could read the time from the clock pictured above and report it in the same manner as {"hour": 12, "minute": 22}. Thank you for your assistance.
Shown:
{"hour": 22, "minute": 43}
